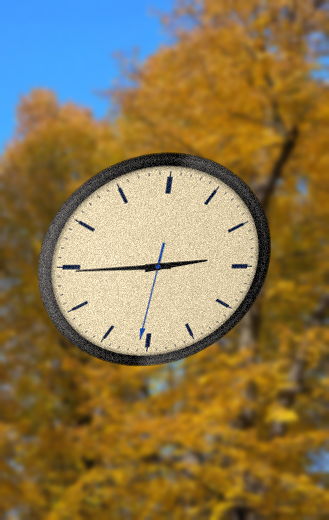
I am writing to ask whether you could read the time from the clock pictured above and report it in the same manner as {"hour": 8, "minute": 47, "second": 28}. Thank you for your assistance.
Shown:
{"hour": 2, "minute": 44, "second": 31}
